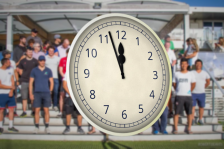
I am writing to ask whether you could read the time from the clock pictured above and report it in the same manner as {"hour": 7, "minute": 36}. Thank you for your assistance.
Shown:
{"hour": 11, "minute": 57}
